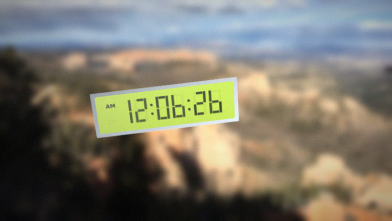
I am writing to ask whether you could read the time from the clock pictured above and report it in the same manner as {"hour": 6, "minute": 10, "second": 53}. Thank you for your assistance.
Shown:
{"hour": 12, "minute": 6, "second": 26}
